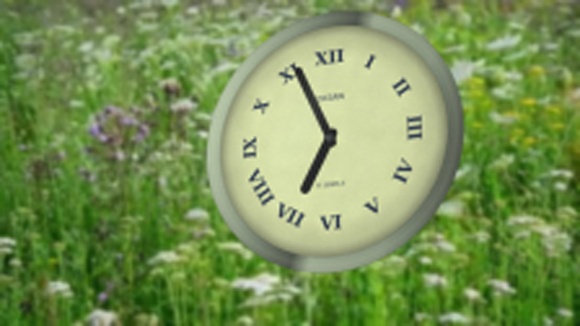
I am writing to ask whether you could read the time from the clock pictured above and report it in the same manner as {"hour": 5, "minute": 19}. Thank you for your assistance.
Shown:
{"hour": 6, "minute": 56}
